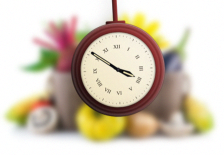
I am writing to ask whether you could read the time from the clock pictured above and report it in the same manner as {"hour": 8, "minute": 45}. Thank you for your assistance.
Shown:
{"hour": 3, "minute": 51}
